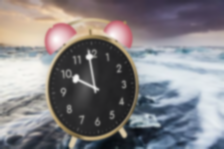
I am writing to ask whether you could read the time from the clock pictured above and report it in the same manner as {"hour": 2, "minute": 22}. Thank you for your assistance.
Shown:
{"hour": 9, "minute": 59}
